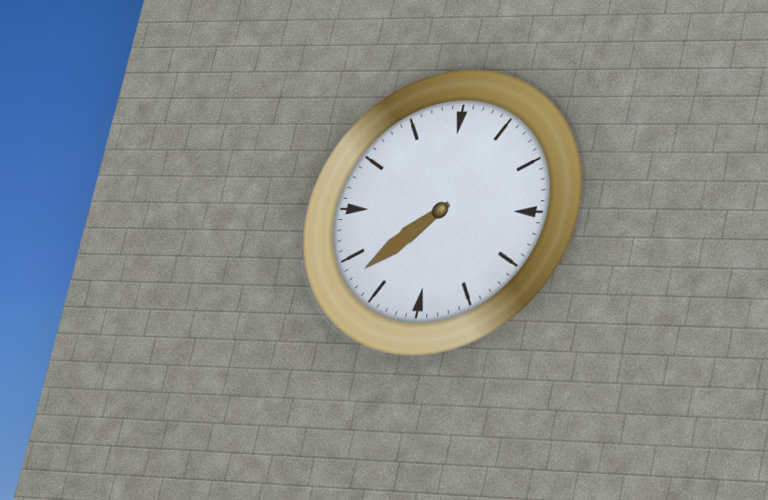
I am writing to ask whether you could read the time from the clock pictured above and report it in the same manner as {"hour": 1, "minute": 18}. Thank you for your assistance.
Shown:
{"hour": 7, "minute": 38}
